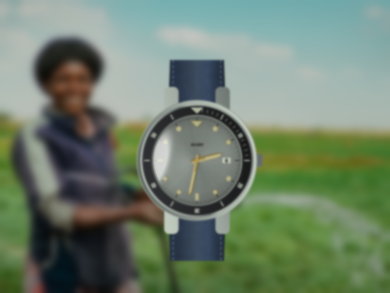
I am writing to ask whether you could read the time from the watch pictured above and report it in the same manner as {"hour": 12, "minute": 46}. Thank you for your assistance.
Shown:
{"hour": 2, "minute": 32}
